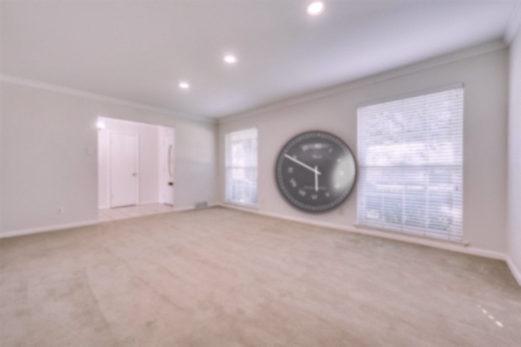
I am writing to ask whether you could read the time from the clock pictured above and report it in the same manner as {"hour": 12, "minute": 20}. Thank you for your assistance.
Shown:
{"hour": 5, "minute": 49}
